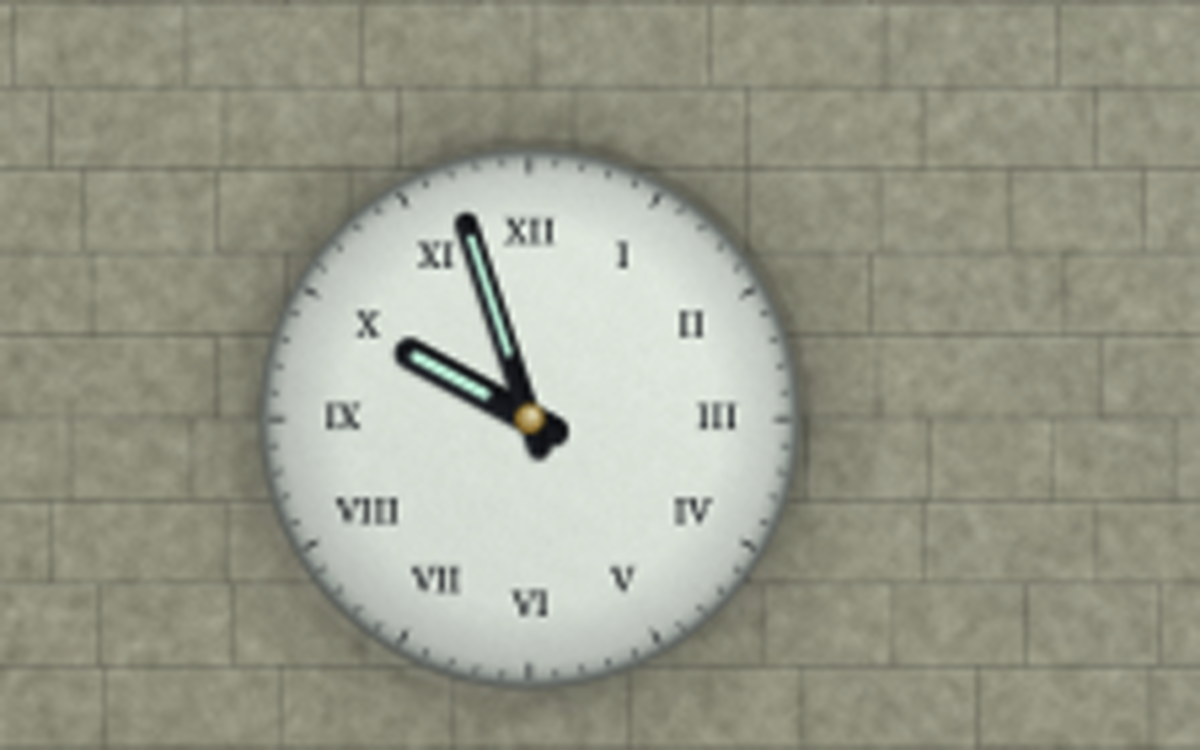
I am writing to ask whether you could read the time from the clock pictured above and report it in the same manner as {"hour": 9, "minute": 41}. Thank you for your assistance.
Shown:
{"hour": 9, "minute": 57}
